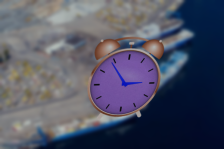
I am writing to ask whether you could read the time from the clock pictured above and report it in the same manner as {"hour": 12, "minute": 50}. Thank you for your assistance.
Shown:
{"hour": 2, "minute": 54}
